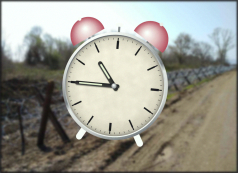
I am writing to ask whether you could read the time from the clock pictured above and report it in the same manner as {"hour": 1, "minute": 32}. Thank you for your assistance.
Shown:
{"hour": 10, "minute": 45}
